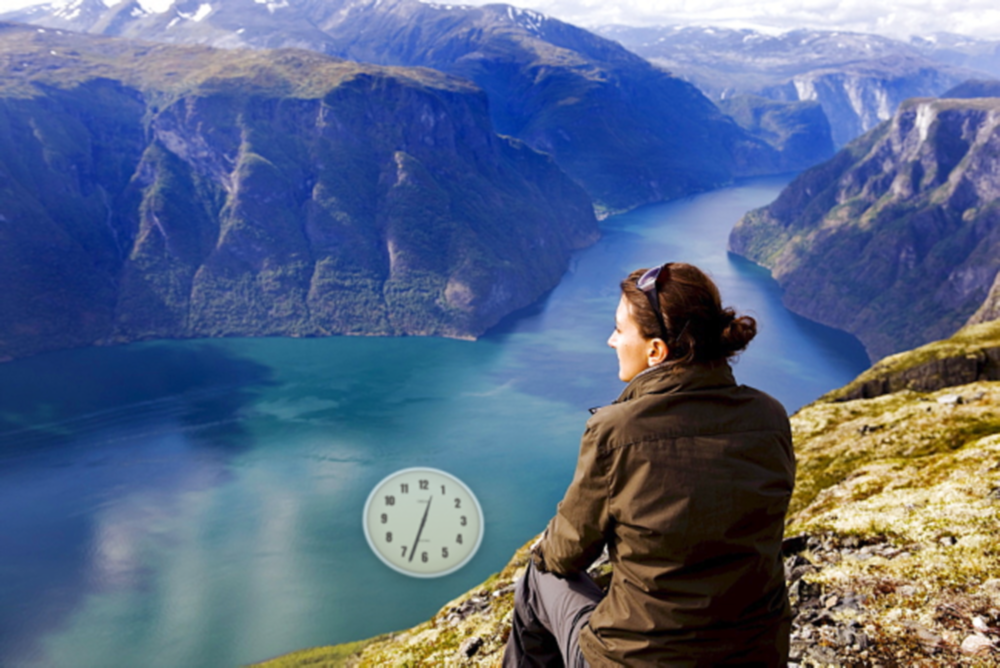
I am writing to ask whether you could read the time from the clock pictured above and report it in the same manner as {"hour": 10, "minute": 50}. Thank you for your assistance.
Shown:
{"hour": 12, "minute": 33}
